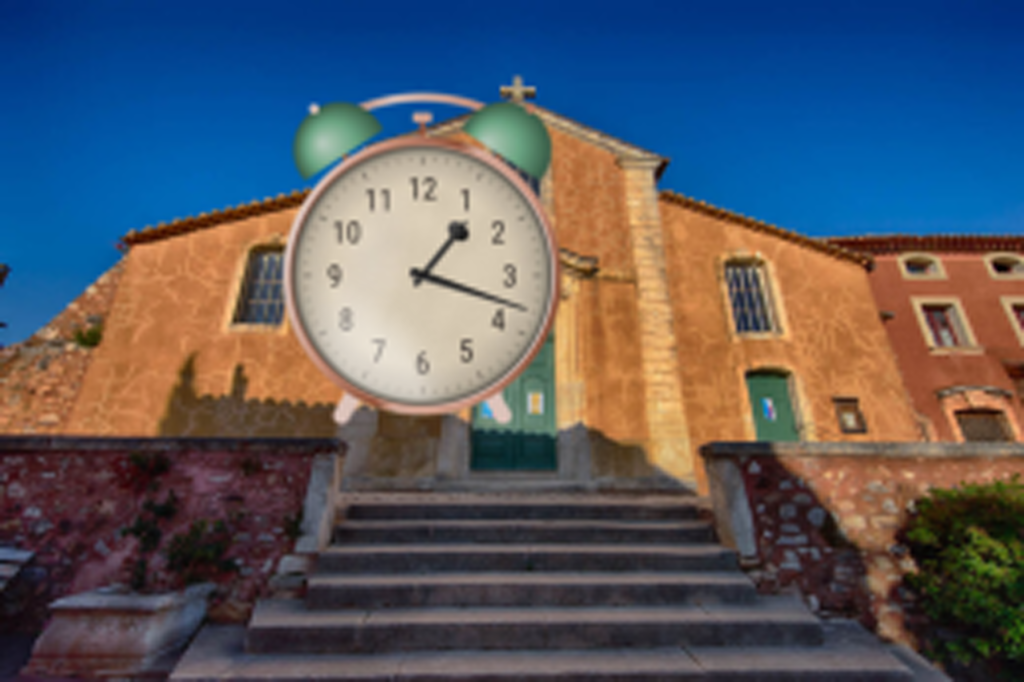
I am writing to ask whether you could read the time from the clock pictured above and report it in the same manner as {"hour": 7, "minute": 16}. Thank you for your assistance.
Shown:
{"hour": 1, "minute": 18}
